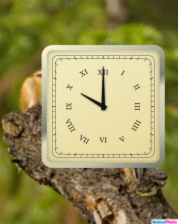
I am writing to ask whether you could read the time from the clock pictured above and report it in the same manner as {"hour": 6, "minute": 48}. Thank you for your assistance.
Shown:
{"hour": 10, "minute": 0}
